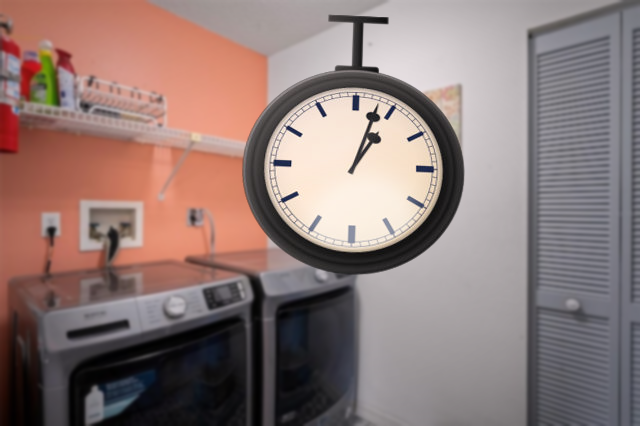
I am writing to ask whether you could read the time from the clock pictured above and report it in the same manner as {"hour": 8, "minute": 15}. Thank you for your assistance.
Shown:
{"hour": 1, "minute": 3}
